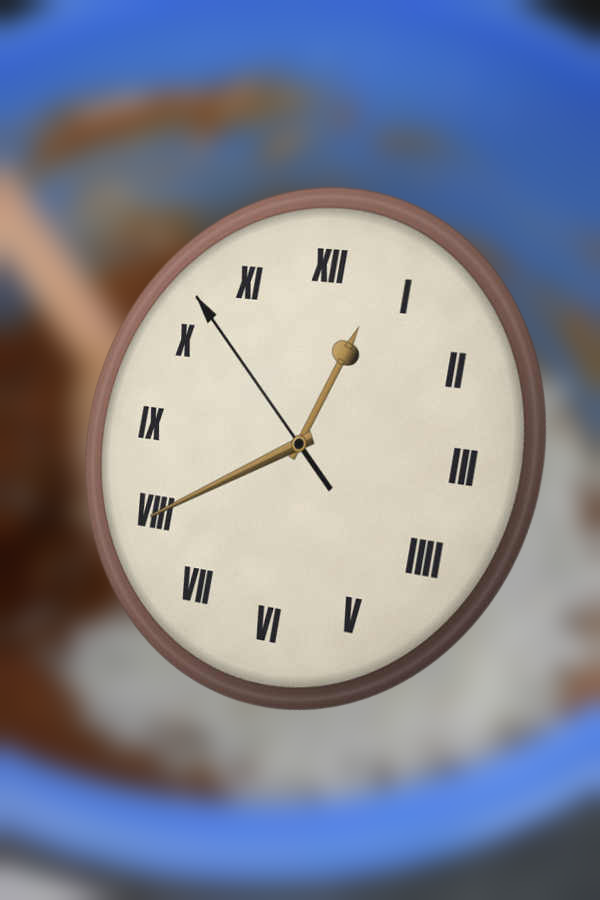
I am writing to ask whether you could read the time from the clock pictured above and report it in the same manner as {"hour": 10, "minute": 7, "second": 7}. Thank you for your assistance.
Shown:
{"hour": 12, "minute": 39, "second": 52}
